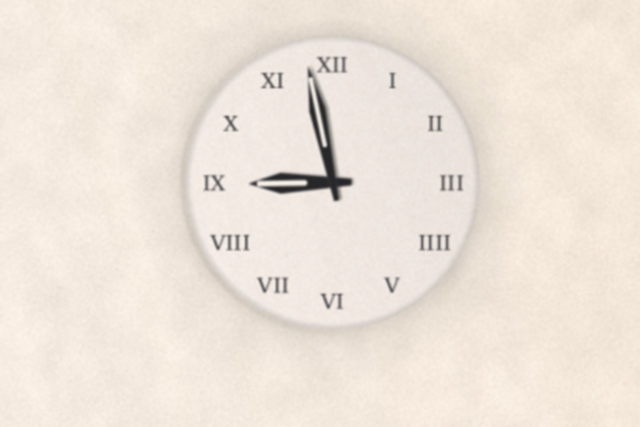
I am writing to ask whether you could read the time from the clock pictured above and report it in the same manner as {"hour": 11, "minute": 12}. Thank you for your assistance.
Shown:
{"hour": 8, "minute": 58}
